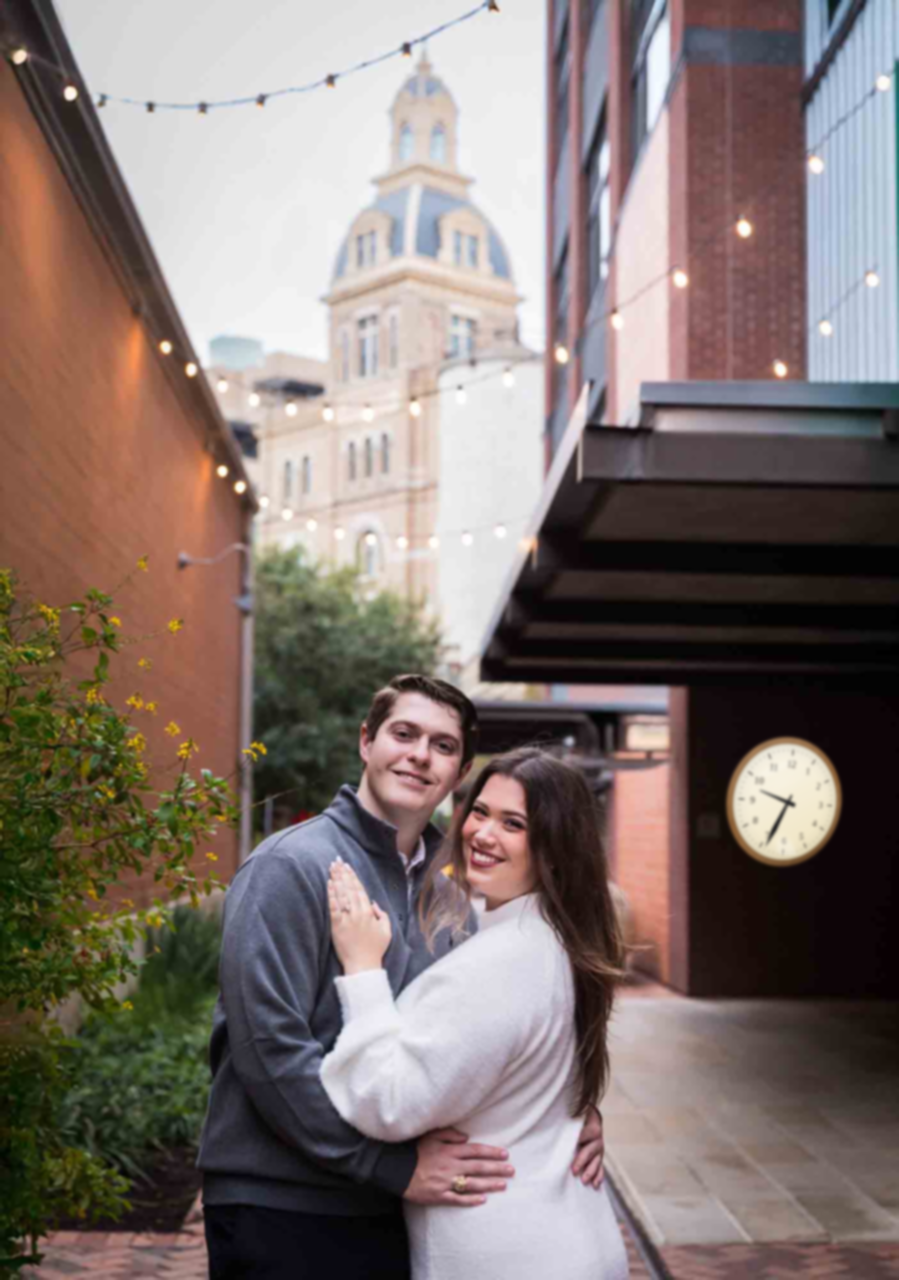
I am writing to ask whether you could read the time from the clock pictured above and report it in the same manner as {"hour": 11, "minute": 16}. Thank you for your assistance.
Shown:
{"hour": 9, "minute": 34}
